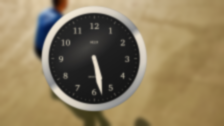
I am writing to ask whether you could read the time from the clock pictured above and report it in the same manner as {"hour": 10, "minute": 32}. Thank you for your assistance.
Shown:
{"hour": 5, "minute": 28}
